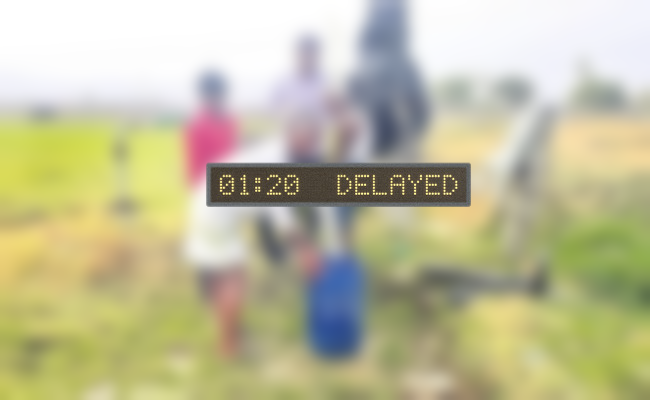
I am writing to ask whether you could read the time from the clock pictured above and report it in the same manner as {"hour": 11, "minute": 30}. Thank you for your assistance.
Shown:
{"hour": 1, "minute": 20}
